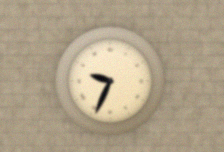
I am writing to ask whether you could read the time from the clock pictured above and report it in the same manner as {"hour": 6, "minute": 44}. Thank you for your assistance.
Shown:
{"hour": 9, "minute": 34}
